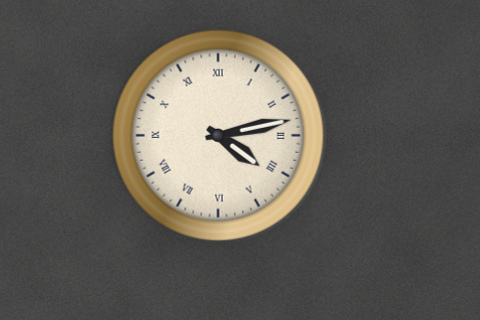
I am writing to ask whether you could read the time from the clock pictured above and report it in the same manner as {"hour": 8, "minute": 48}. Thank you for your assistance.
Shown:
{"hour": 4, "minute": 13}
